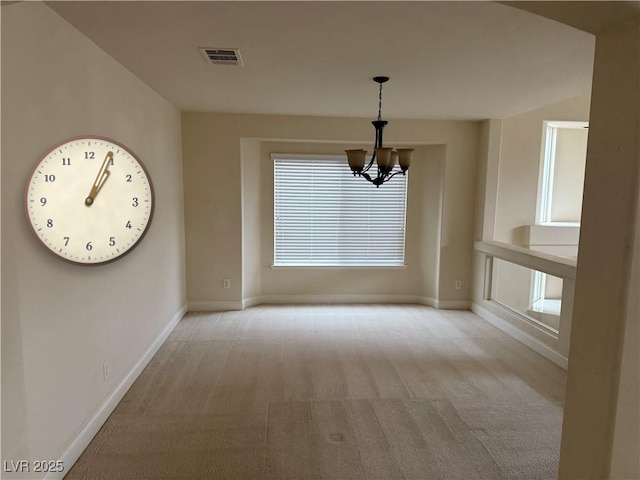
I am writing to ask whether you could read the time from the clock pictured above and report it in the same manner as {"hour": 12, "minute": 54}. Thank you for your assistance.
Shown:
{"hour": 1, "minute": 4}
